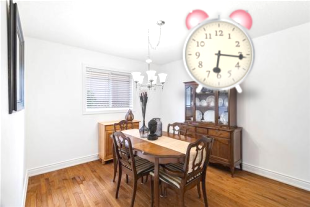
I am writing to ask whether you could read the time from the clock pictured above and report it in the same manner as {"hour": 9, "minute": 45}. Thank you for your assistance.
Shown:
{"hour": 6, "minute": 16}
